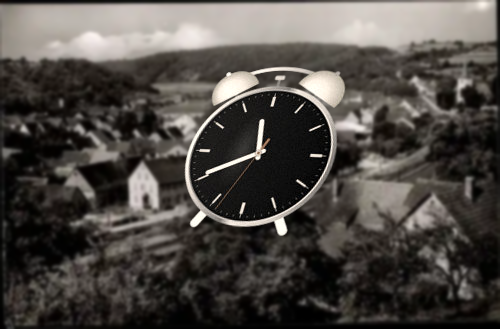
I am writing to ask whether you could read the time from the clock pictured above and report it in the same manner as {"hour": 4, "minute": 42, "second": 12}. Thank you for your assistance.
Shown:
{"hour": 11, "minute": 40, "second": 34}
